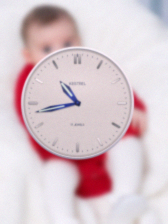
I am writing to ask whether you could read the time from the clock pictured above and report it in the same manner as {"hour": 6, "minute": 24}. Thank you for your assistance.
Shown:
{"hour": 10, "minute": 43}
